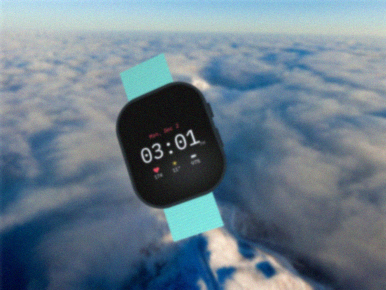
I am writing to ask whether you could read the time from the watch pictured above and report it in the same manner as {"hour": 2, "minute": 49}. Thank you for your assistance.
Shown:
{"hour": 3, "minute": 1}
